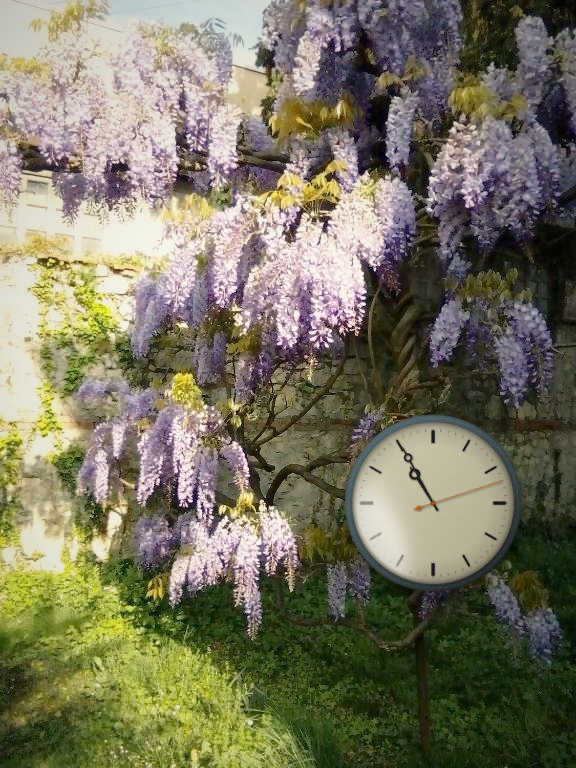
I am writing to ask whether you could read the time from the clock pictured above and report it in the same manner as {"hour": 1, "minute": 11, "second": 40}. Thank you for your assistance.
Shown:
{"hour": 10, "minute": 55, "second": 12}
